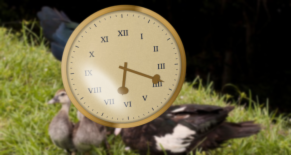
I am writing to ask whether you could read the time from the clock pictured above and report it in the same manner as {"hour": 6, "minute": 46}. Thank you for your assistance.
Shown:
{"hour": 6, "minute": 19}
